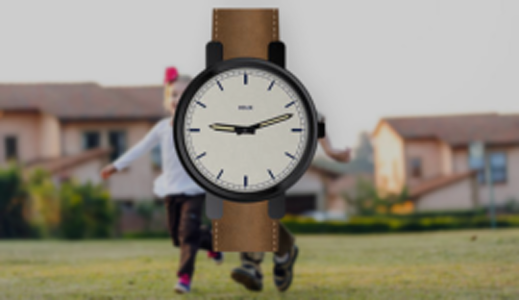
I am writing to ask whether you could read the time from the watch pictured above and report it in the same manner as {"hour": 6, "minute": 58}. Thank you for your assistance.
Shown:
{"hour": 9, "minute": 12}
